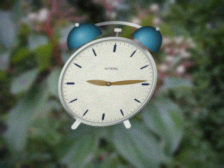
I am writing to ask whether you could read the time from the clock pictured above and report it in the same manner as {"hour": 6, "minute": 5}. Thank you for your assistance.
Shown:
{"hour": 9, "minute": 14}
